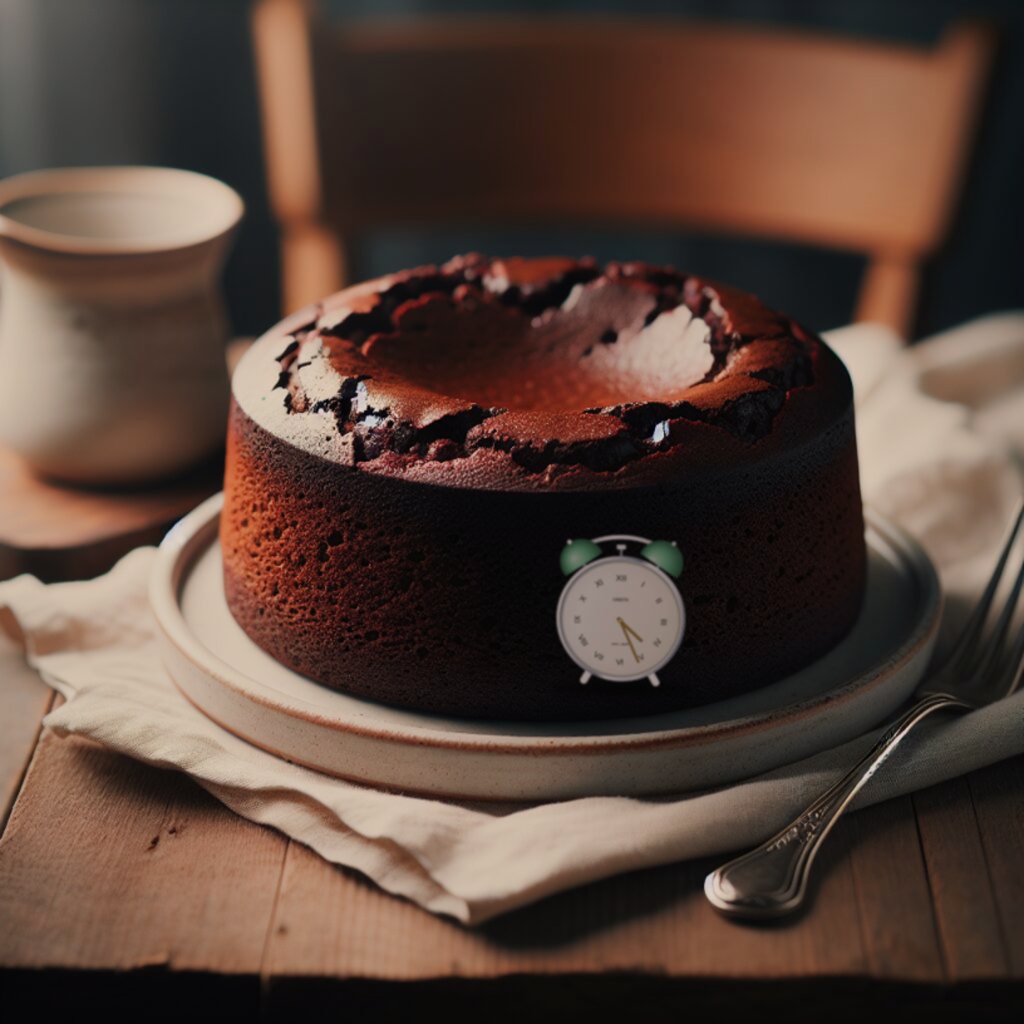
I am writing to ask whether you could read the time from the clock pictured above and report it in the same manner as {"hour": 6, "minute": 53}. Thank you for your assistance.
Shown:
{"hour": 4, "minute": 26}
